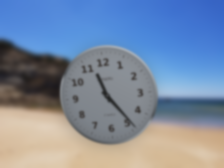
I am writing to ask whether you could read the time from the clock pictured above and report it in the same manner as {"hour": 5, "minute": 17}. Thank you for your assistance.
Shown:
{"hour": 11, "minute": 24}
